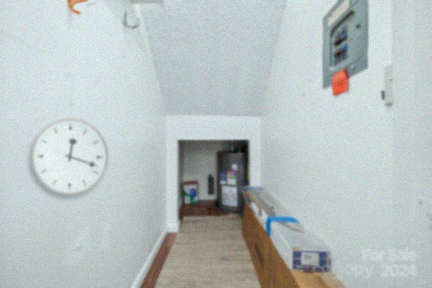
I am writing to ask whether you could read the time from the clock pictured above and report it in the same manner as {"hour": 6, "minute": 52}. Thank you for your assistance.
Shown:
{"hour": 12, "minute": 18}
